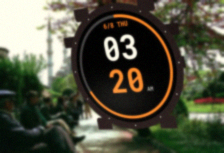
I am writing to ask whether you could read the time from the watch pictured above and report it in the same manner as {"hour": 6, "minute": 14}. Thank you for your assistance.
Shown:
{"hour": 3, "minute": 20}
